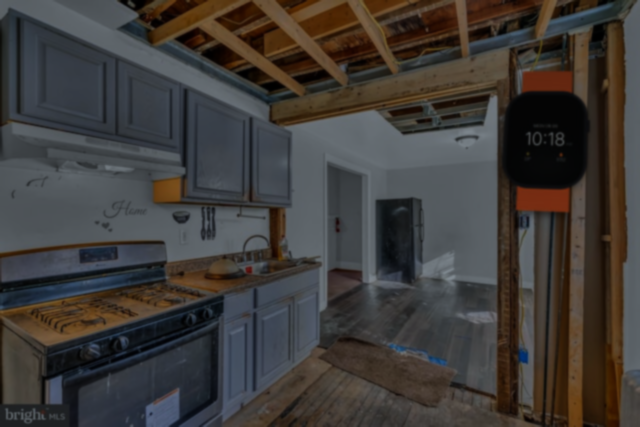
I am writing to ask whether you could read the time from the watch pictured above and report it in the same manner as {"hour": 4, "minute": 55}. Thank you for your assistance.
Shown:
{"hour": 10, "minute": 18}
